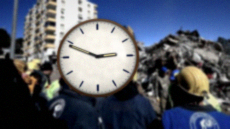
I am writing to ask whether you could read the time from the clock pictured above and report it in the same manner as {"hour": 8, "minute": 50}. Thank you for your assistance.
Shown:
{"hour": 2, "minute": 49}
